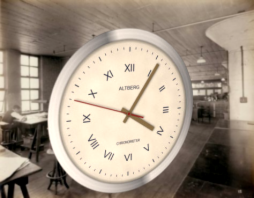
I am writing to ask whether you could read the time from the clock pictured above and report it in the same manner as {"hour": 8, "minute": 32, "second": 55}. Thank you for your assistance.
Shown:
{"hour": 4, "minute": 5, "second": 48}
